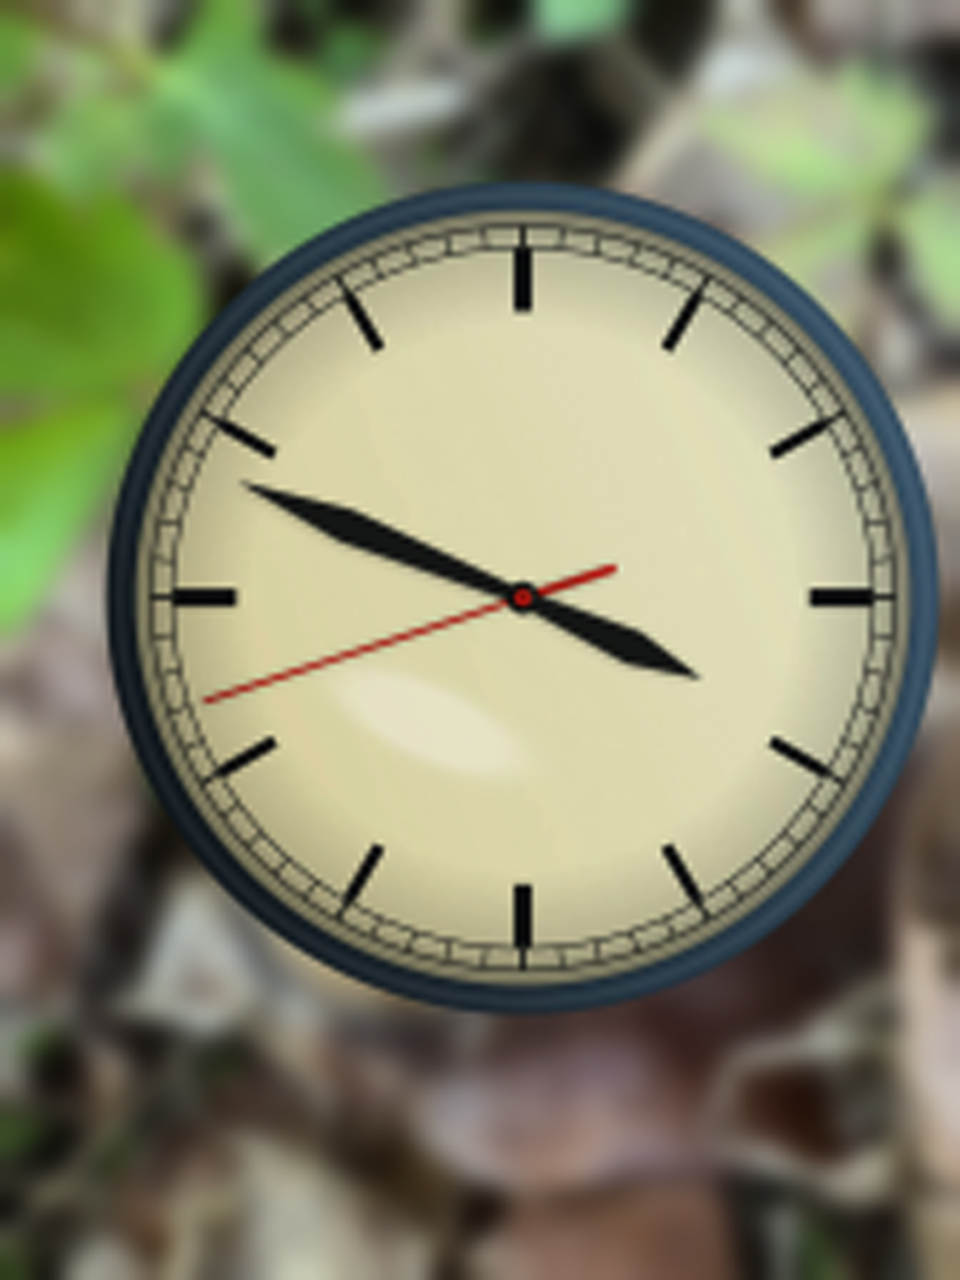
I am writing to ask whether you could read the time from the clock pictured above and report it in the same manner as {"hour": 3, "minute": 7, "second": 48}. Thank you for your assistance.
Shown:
{"hour": 3, "minute": 48, "second": 42}
